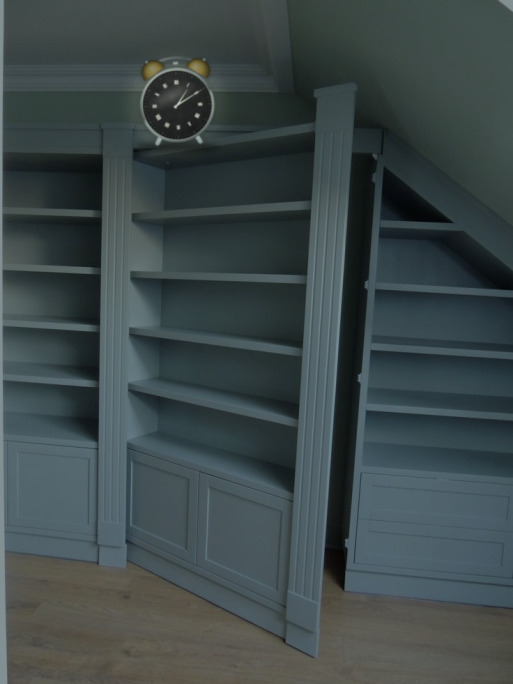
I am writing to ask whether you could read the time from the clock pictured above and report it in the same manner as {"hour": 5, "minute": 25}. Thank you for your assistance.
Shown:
{"hour": 1, "minute": 10}
